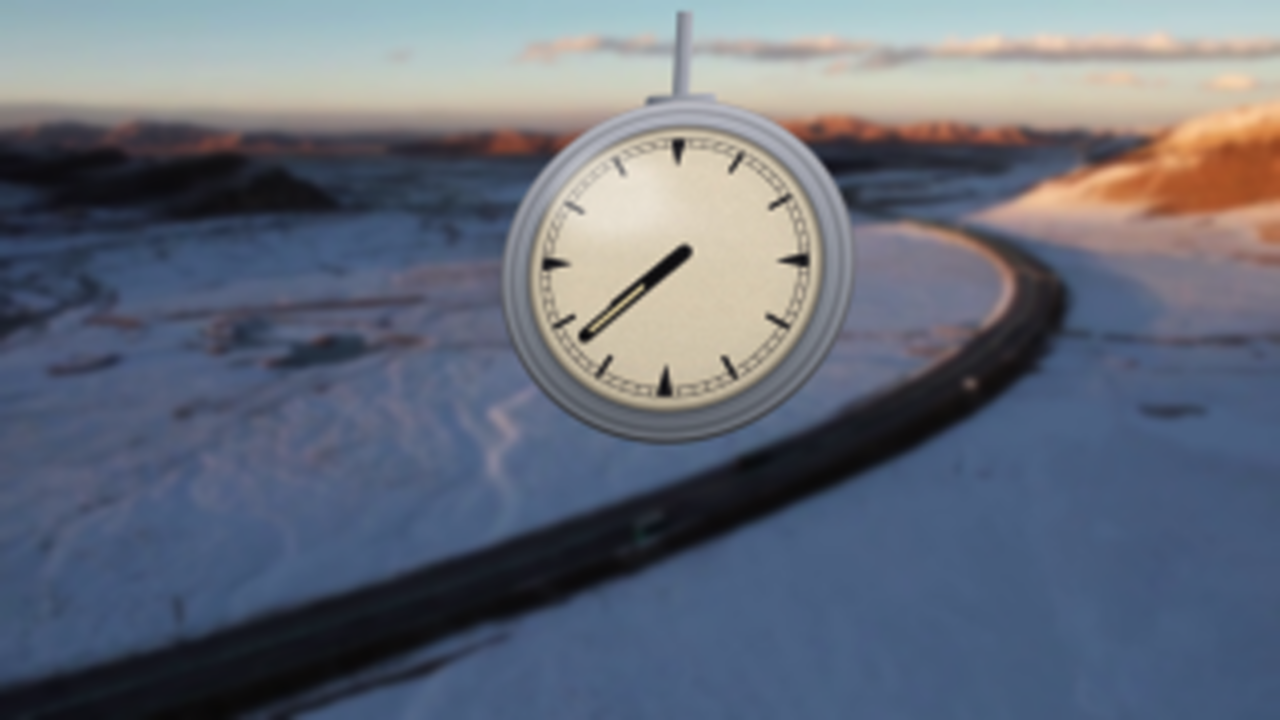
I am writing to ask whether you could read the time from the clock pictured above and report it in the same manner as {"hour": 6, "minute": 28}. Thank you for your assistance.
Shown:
{"hour": 7, "minute": 38}
